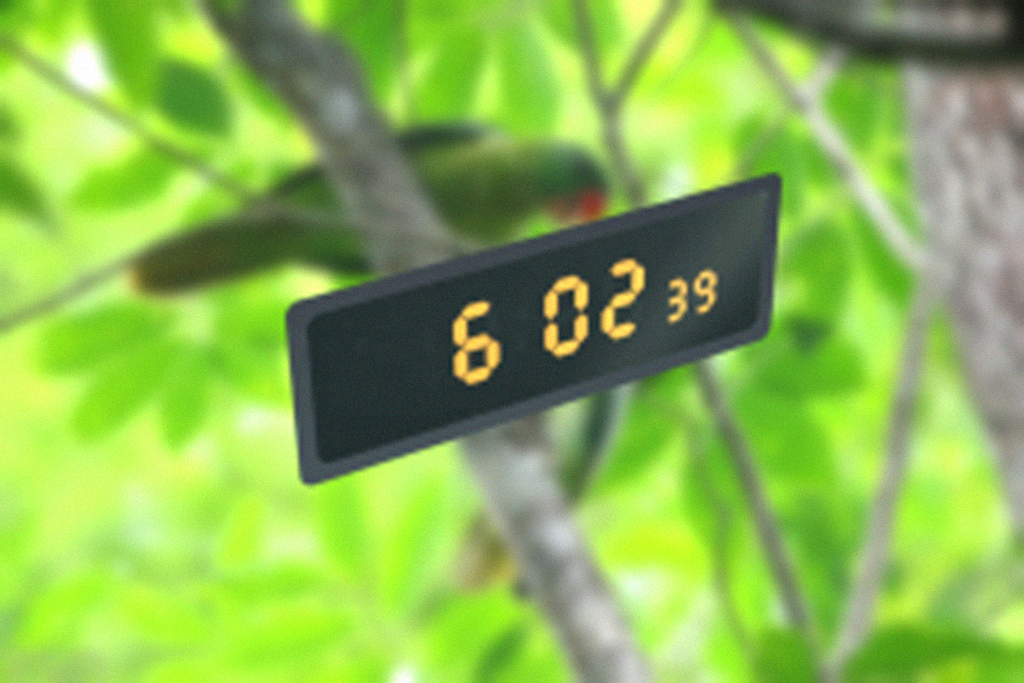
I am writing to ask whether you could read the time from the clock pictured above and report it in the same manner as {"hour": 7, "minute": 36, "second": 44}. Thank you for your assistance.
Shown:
{"hour": 6, "minute": 2, "second": 39}
